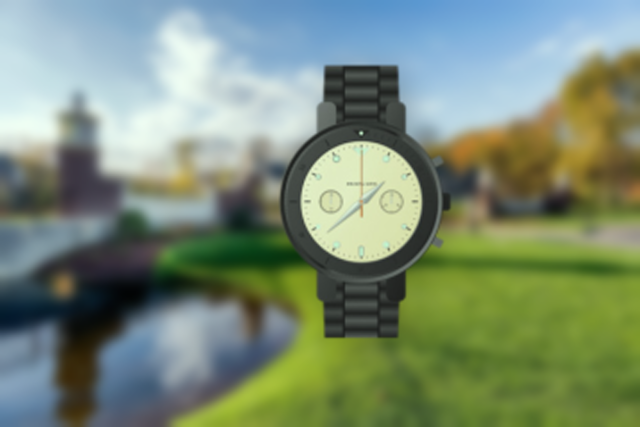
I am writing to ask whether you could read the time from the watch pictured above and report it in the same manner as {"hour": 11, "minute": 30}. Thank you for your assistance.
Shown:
{"hour": 1, "minute": 38}
